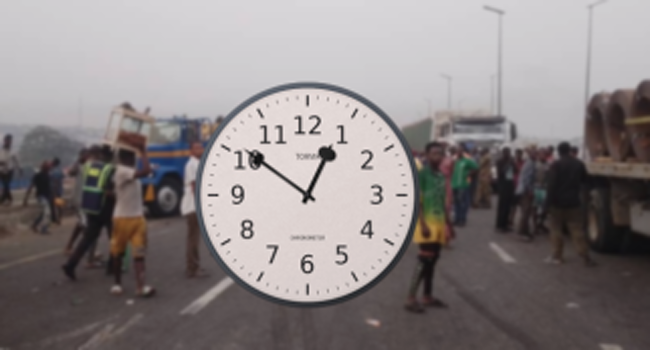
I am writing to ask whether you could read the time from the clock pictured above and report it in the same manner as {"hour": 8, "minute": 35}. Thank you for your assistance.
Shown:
{"hour": 12, "minute": 51}
